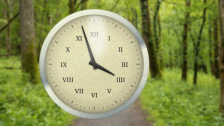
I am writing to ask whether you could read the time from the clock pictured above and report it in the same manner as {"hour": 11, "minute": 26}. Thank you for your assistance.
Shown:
{"hour": 3, "minute": 57}
